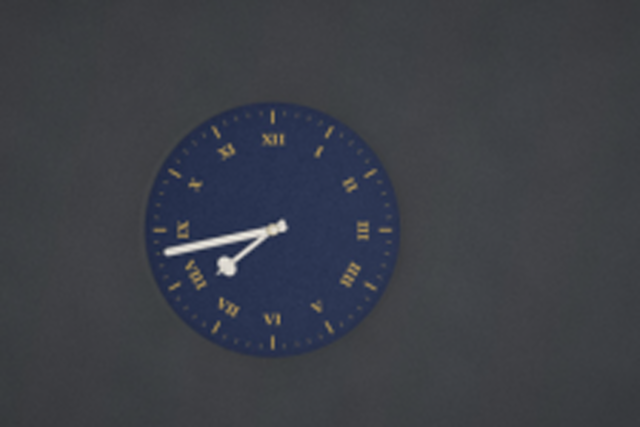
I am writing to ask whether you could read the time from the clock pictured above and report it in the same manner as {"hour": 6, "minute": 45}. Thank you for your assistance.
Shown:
{"hour": 7, "minute": 43}
